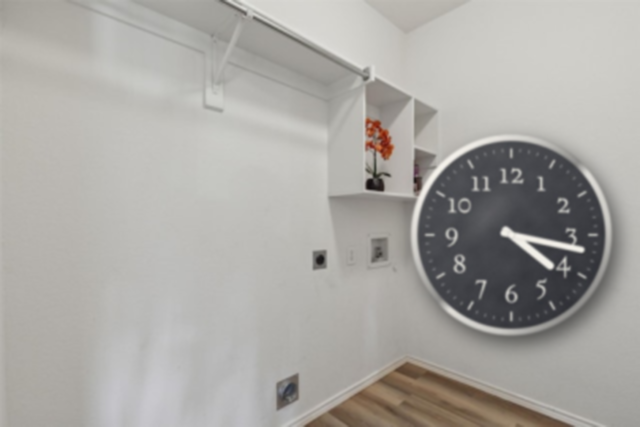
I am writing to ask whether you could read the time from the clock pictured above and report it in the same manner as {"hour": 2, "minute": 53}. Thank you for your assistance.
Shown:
{"hour": 4, "minute": 17}
